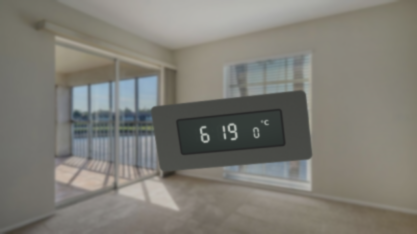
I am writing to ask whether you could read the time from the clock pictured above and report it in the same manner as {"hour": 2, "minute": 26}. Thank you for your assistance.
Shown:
{"hour": 6, "minute": 19}
